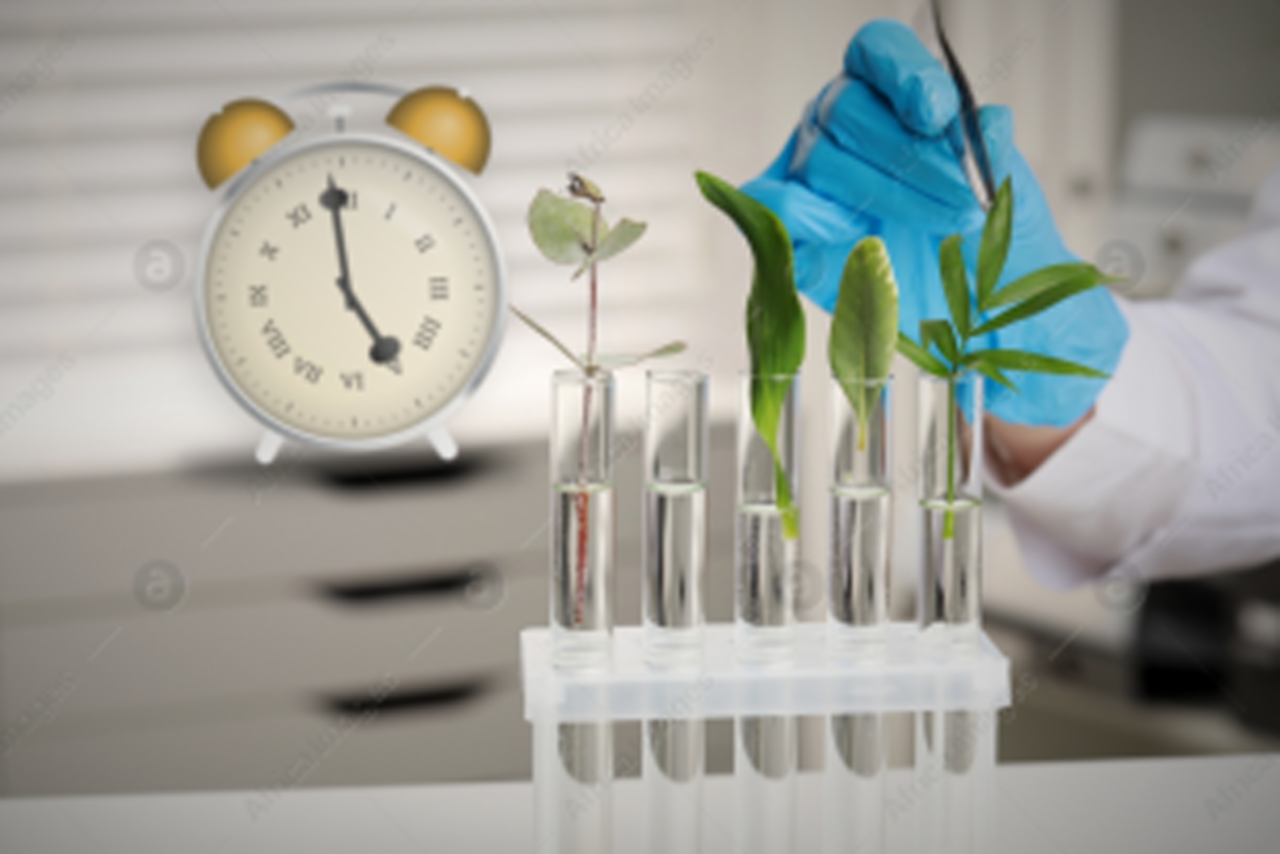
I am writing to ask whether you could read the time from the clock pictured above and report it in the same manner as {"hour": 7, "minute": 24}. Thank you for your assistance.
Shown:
{"hour": 4, "minute": 59}
